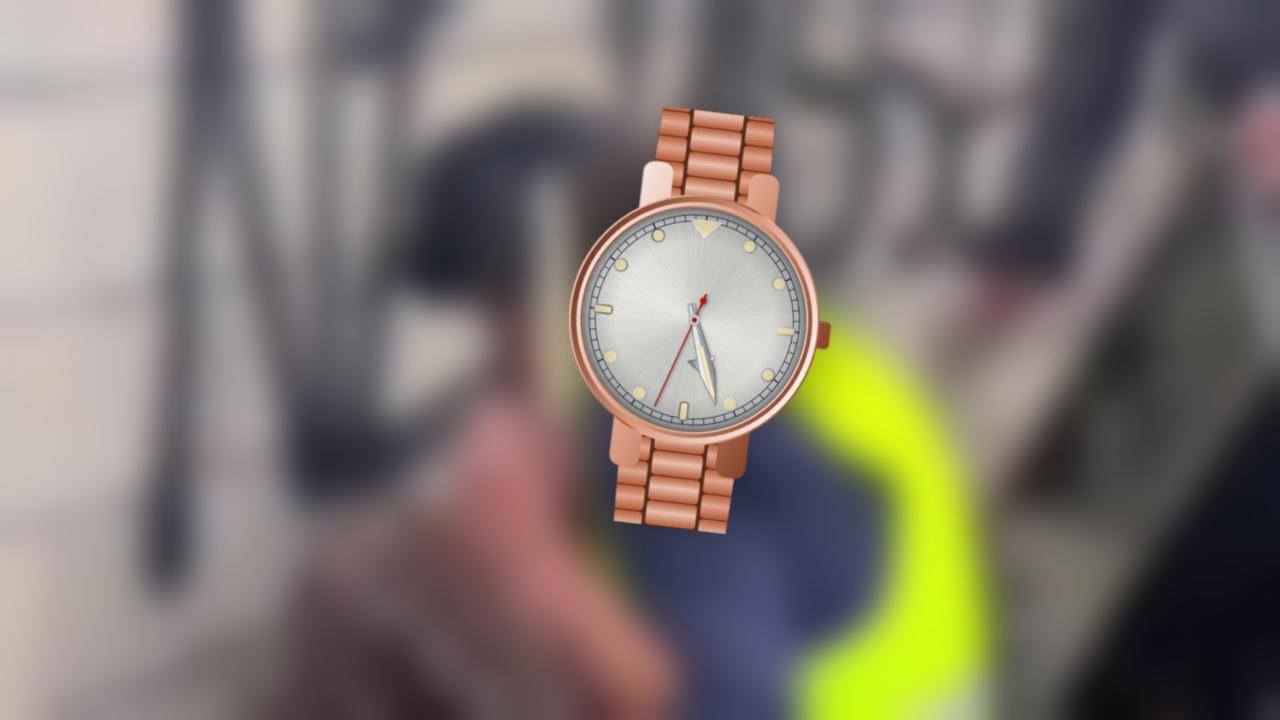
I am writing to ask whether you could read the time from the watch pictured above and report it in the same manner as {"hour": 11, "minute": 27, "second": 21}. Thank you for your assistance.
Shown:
{"hour": 5, "minute": 26, "second": 33}
